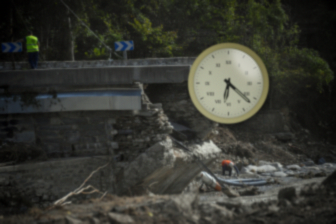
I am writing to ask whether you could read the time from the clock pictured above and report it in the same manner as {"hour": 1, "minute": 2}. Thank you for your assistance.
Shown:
{"hour": 6, "minute": 22}
